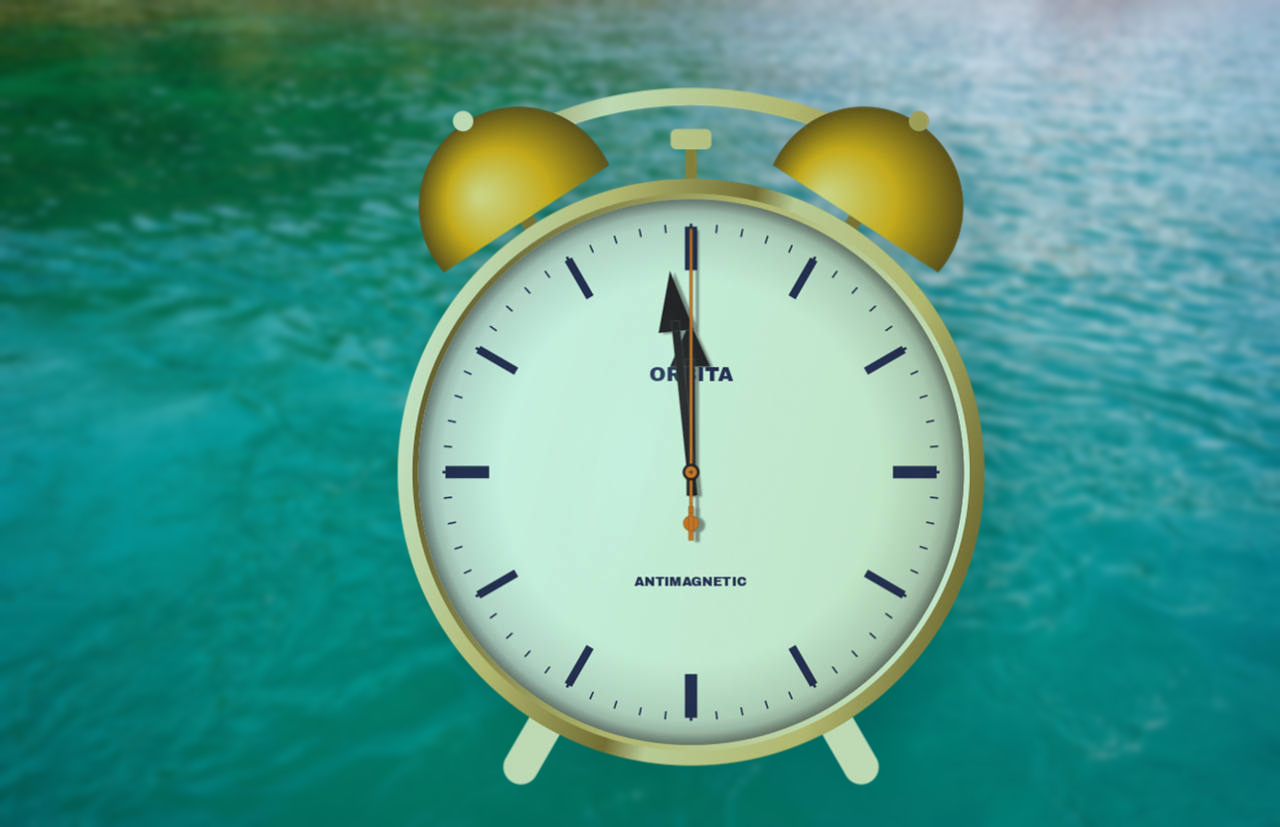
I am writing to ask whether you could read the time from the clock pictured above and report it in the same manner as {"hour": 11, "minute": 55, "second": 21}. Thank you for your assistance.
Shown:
{"hour": 11, "minute": 59, "second": 0}
